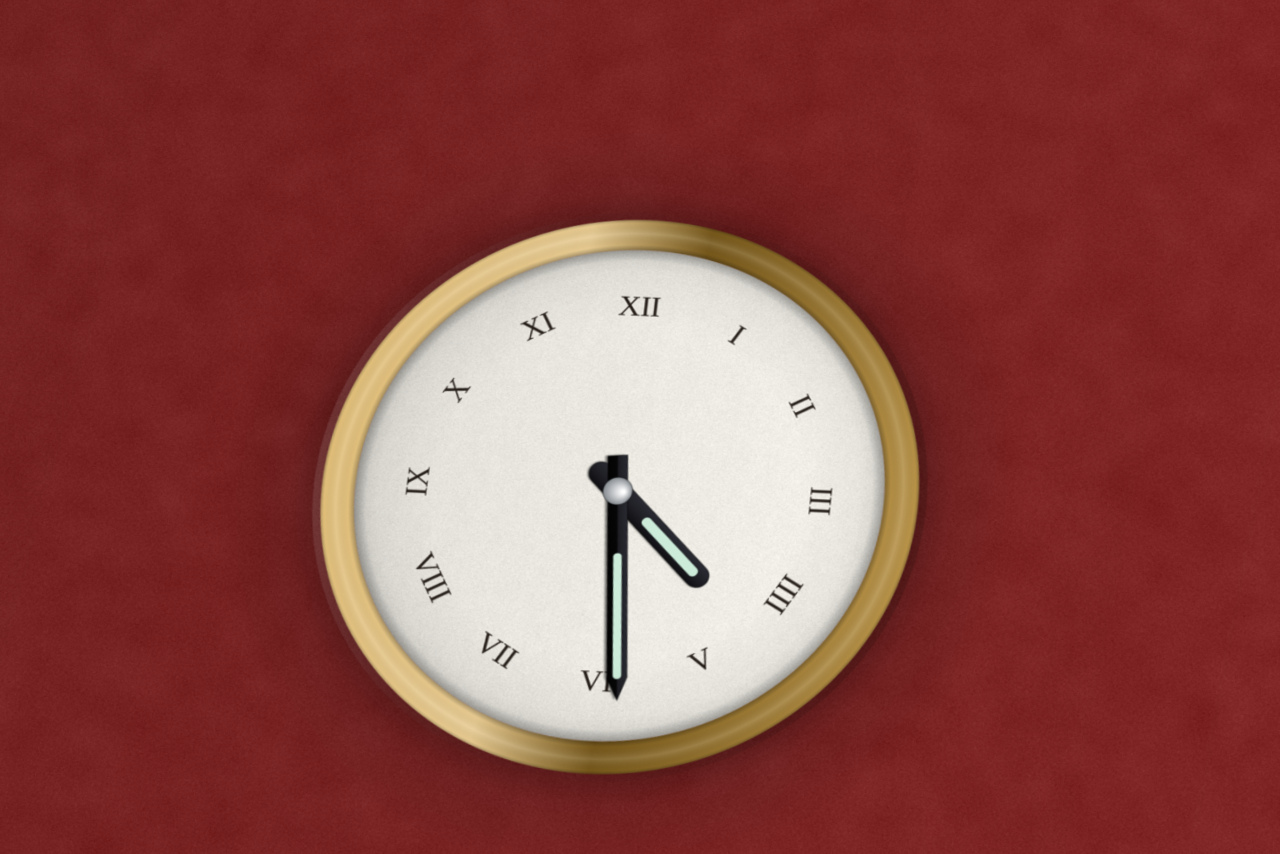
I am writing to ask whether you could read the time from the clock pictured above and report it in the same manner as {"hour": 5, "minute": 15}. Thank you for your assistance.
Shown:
{"hour": 4, "minute": 29}
